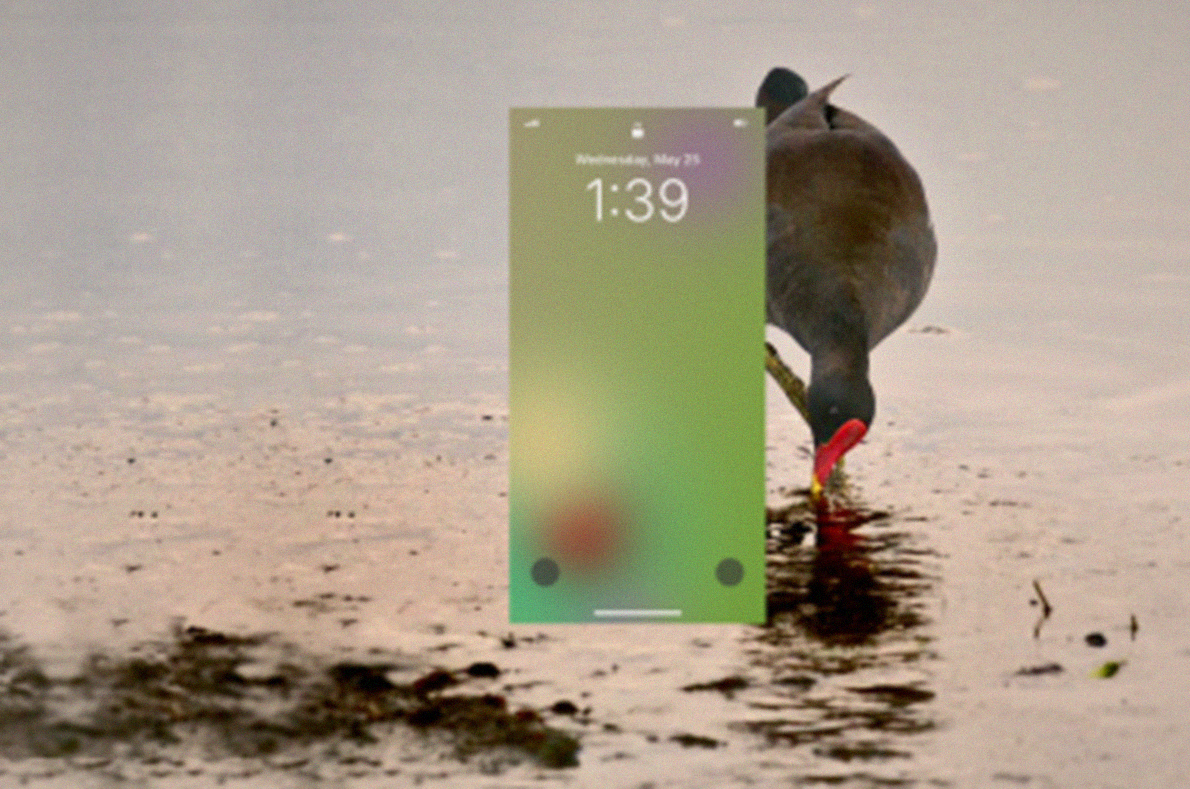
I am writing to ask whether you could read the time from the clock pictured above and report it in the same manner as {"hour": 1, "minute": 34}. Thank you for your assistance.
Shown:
{"hour": 1, "minute": 39}
